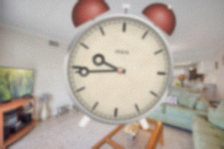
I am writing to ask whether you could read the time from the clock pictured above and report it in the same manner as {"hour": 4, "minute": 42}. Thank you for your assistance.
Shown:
{"hour": 9, "minute": 44}
